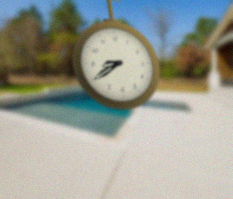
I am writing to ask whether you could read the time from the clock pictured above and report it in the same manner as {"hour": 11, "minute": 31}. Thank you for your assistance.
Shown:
{"hour": 8, "minute": 40}
